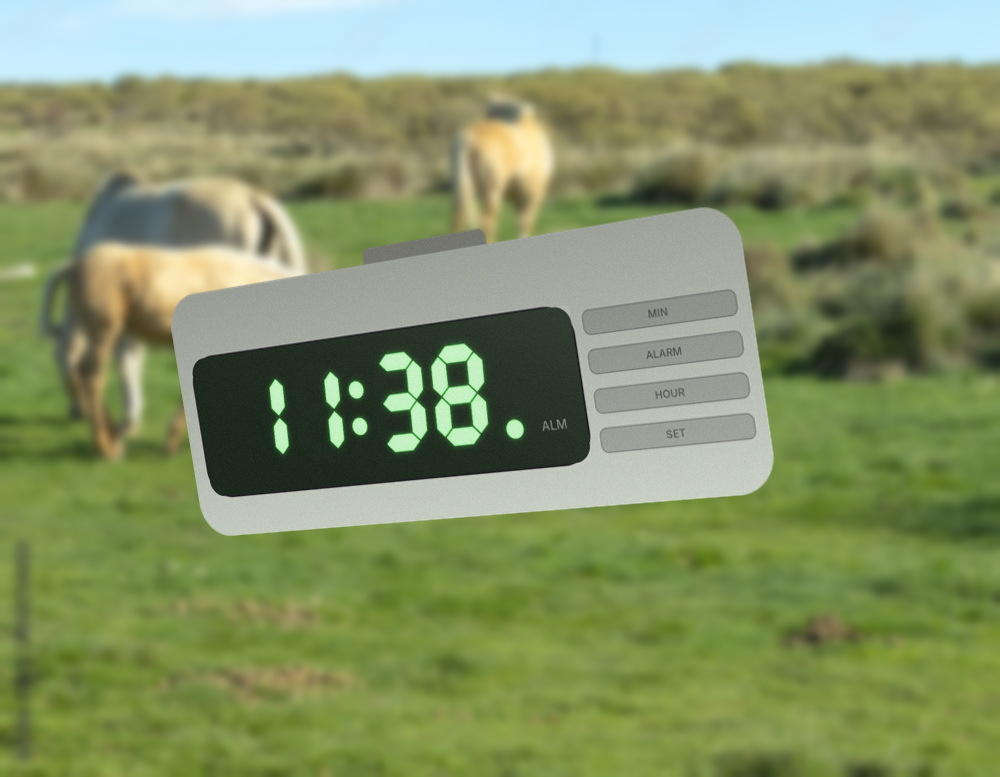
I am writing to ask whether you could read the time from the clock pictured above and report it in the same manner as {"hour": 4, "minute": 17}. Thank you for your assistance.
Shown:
{"hour": 11, "minute": 38}
